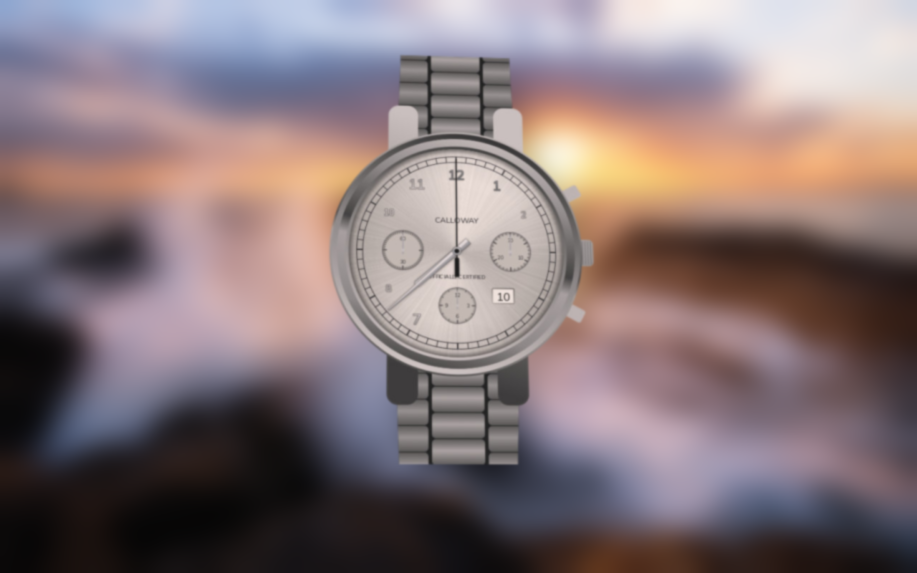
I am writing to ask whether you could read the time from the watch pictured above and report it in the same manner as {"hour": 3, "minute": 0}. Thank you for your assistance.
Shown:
{"hour": 7, "minute": 38}
